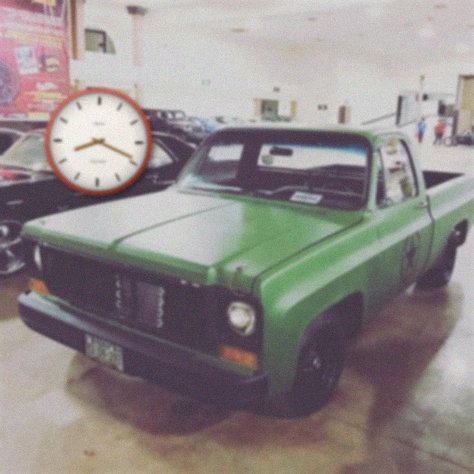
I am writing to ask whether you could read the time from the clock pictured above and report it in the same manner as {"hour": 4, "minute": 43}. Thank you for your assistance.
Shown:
{"hour": 8, "minute": 19}
